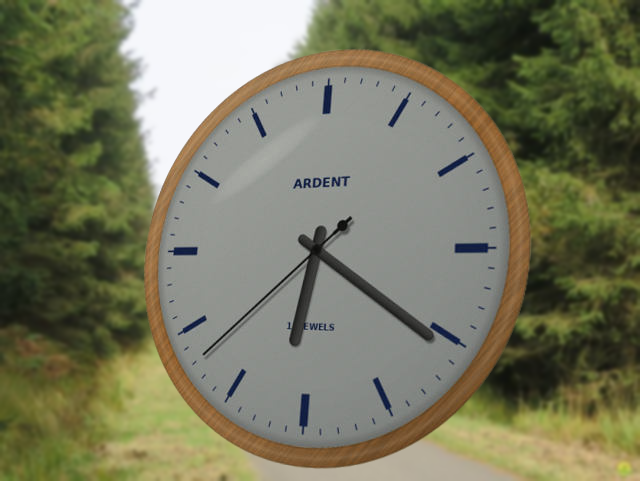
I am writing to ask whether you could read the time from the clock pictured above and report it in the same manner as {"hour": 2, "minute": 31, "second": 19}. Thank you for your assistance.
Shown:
{"hour": 6, "minute": 20, "second": 38}
